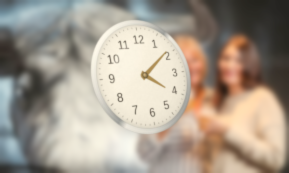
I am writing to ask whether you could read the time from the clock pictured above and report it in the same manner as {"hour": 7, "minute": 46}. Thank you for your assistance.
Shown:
{"hour": 4, "minute": 9}
